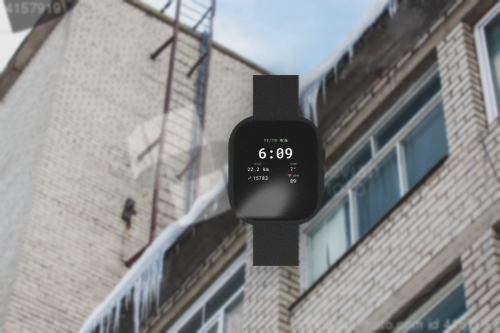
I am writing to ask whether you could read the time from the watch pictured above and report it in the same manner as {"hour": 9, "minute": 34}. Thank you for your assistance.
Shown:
{"hour": 6, "minute": 9}
